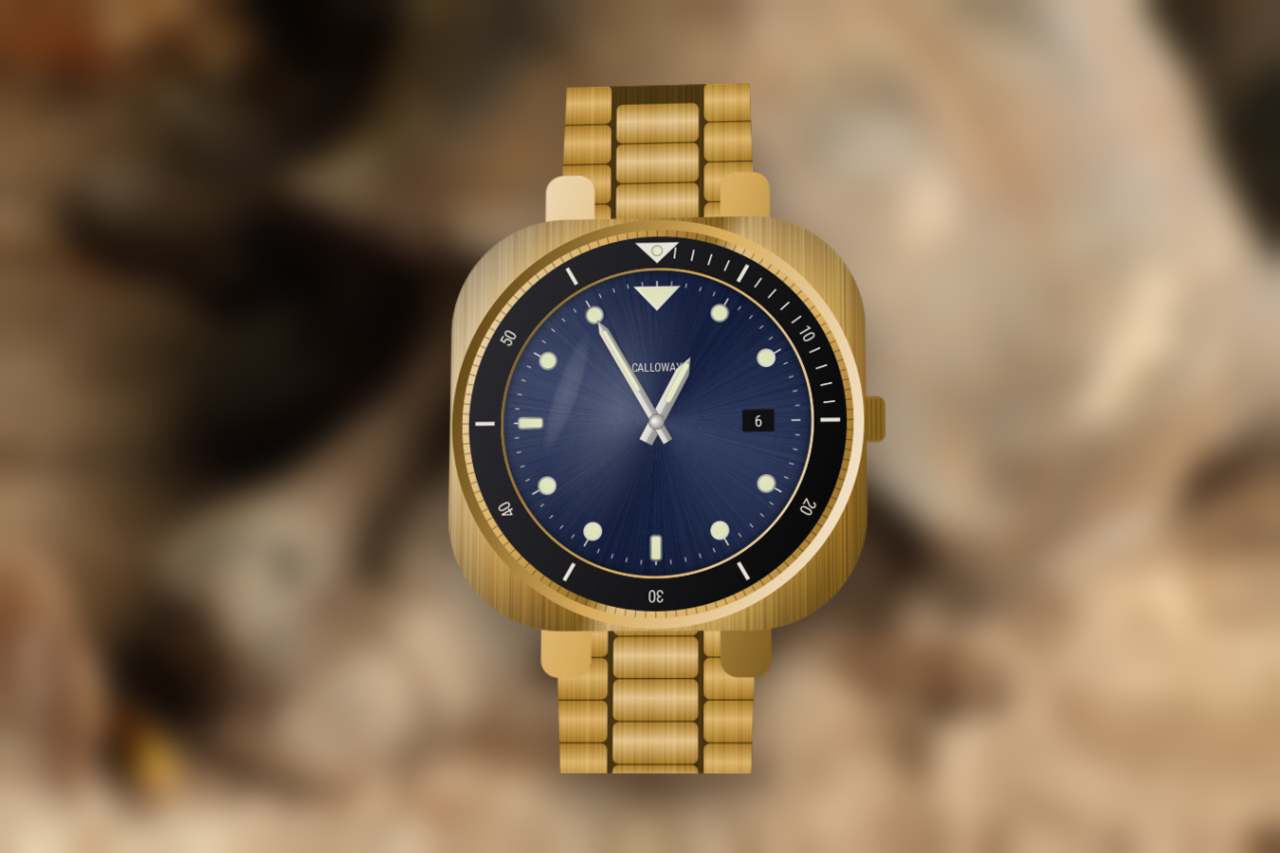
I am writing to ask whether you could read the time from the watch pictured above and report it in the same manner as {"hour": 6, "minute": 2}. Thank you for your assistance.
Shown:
{"hour": 12, "minute": 55}
